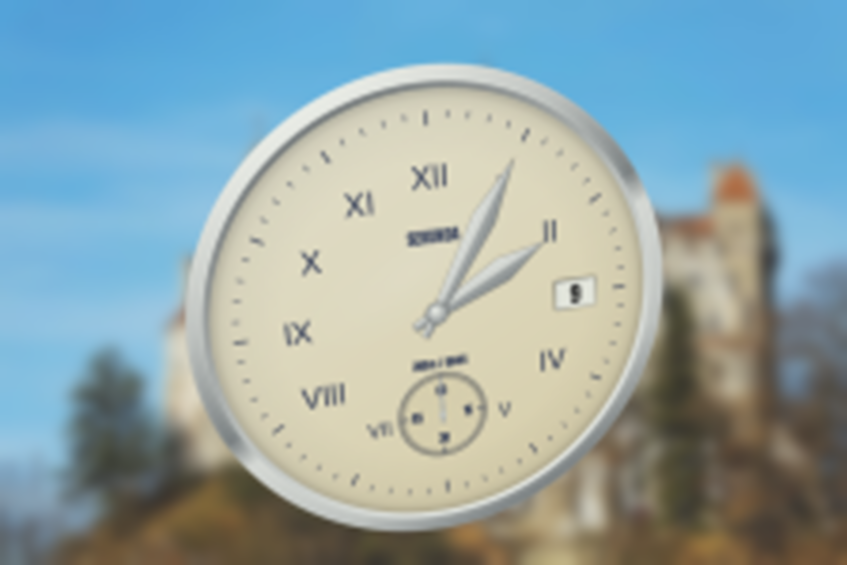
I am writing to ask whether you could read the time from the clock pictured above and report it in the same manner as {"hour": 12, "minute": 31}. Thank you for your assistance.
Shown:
{"hour": 2, "minute": 5}
